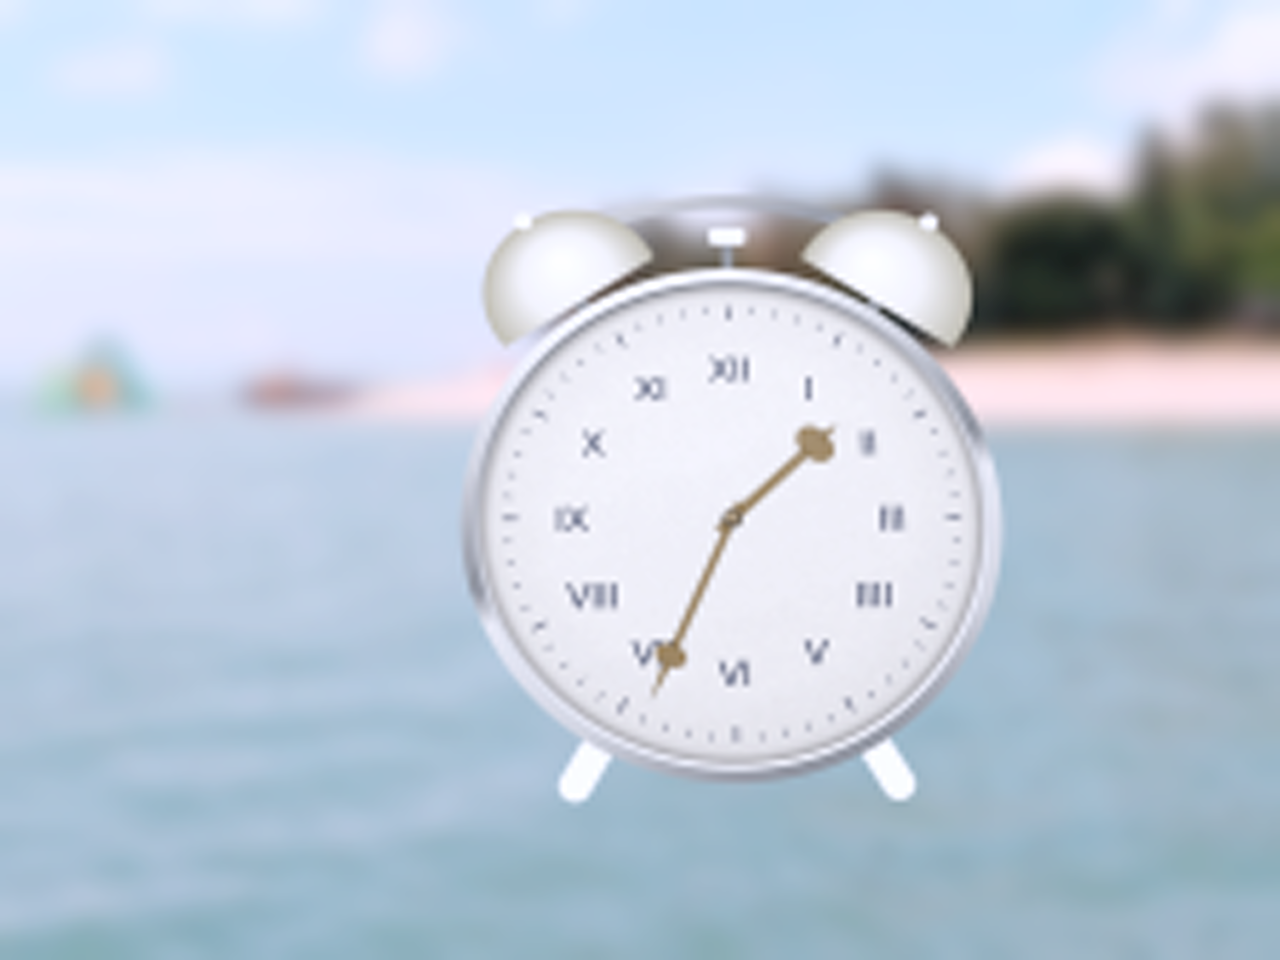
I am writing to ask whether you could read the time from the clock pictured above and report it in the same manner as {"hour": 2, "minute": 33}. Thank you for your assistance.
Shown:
{"hour": 1, "minute": 34}
